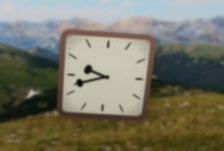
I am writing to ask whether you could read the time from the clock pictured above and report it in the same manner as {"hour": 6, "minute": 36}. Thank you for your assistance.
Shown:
{"hour": 9, "minute": 42}
